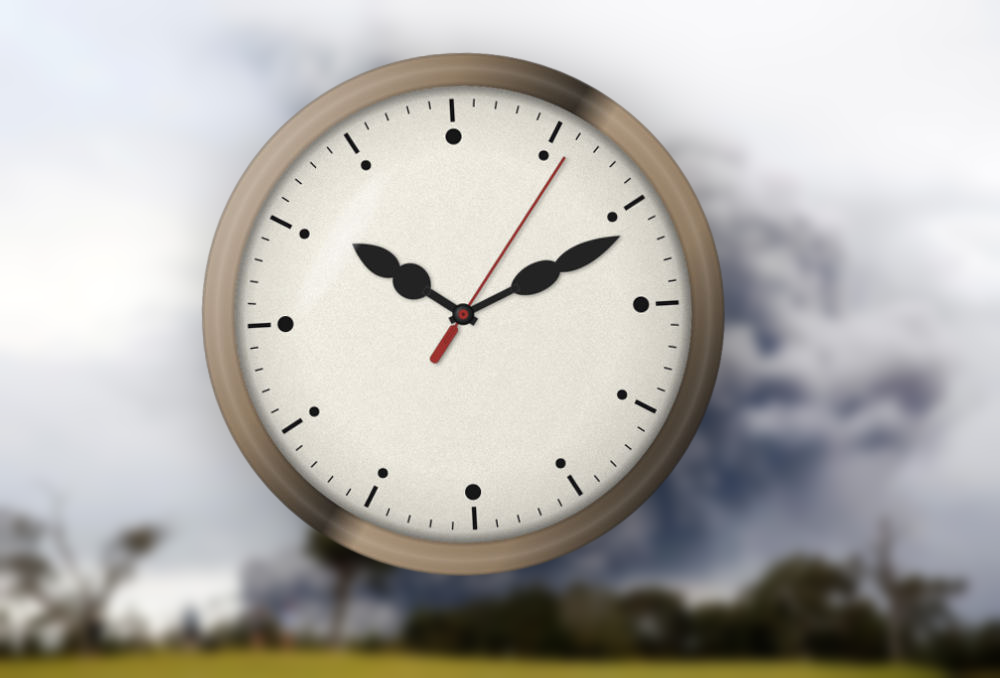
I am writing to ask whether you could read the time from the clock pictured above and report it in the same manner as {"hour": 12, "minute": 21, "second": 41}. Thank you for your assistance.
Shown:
{"hour": 10, "minute": 11, "second": 6}
